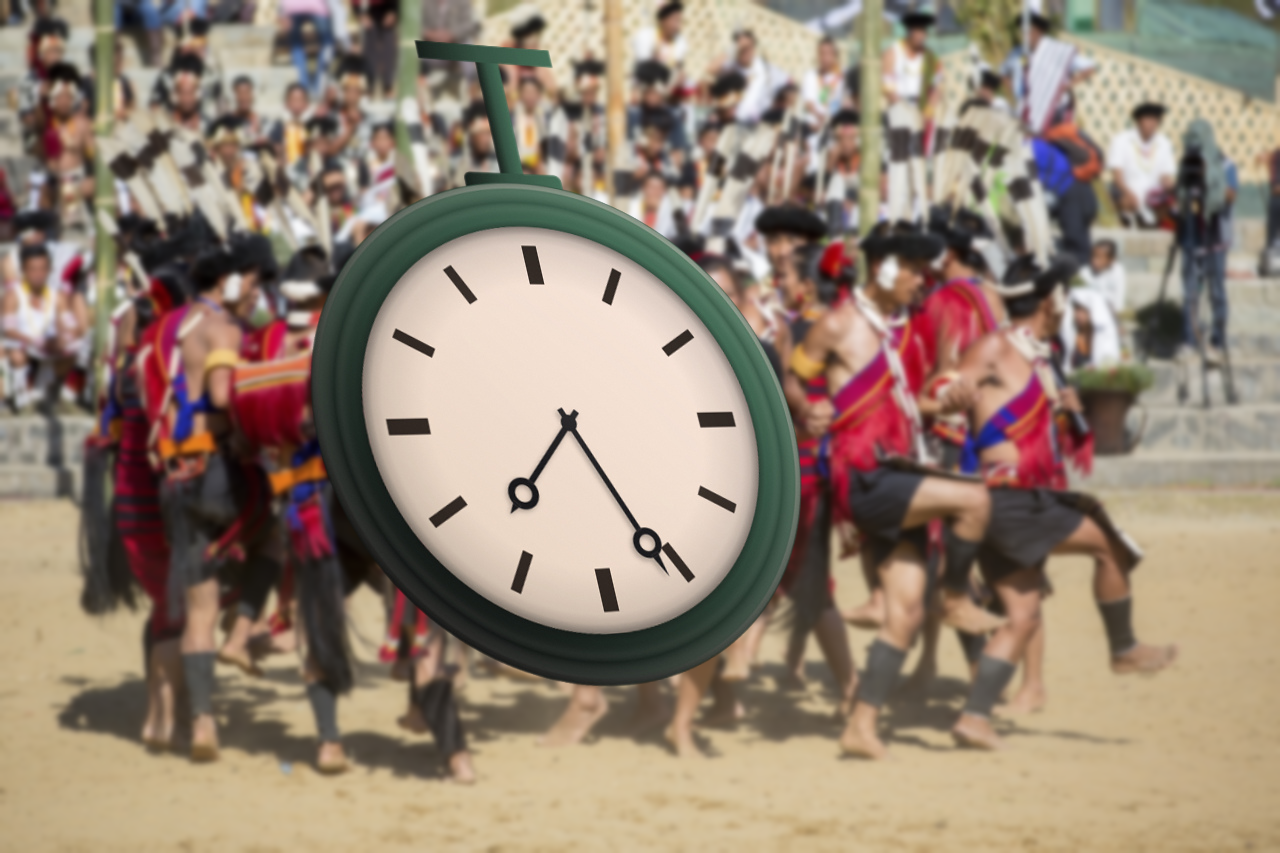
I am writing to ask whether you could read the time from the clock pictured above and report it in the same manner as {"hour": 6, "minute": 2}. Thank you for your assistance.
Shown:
{"hour": 7, "minute": 26}
